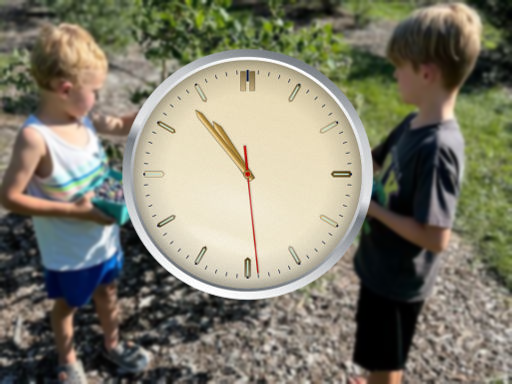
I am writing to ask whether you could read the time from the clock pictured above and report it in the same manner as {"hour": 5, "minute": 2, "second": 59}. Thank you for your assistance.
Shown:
{"hour": 10, "minute": 53, "second": 29}
